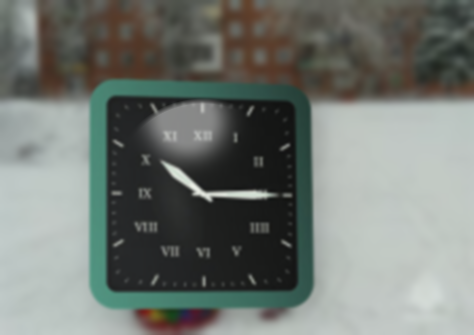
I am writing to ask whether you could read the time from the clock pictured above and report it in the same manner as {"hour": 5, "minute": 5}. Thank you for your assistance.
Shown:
{"hour": 10, "minute": 15}
